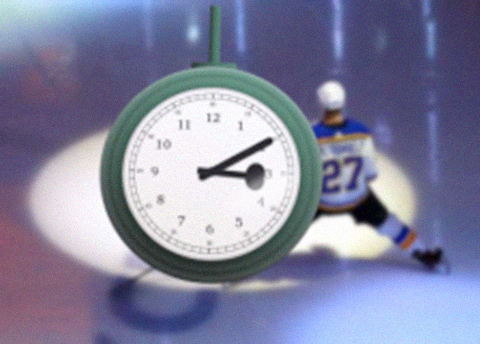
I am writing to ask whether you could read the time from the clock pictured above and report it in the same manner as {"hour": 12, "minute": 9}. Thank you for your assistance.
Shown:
{"hour": 3, "minute": 10}
